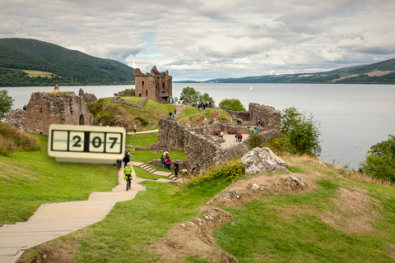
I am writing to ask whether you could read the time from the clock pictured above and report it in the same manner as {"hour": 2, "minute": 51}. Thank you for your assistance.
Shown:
{"hour": 2, "minute": 7}
